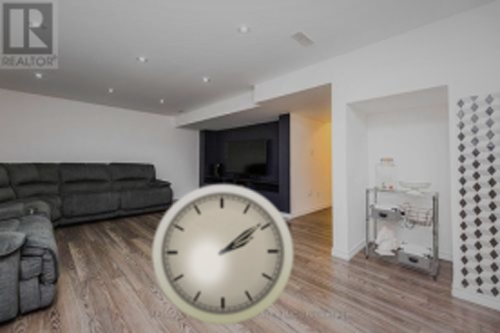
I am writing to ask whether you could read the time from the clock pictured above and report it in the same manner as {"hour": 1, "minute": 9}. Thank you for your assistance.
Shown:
{"hour": 2, "minute": 9}
